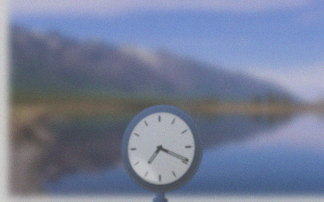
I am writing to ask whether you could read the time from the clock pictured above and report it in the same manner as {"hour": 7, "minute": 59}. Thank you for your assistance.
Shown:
{"hour": 7, "minute": 19}
